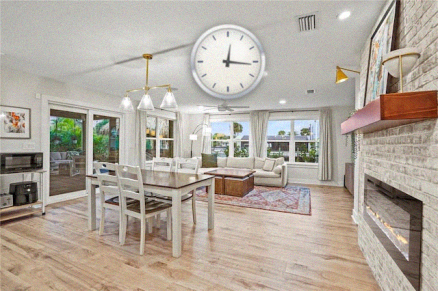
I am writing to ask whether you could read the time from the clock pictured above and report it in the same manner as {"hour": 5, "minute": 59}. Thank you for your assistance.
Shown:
{"hour": 12, "minute": 16}
